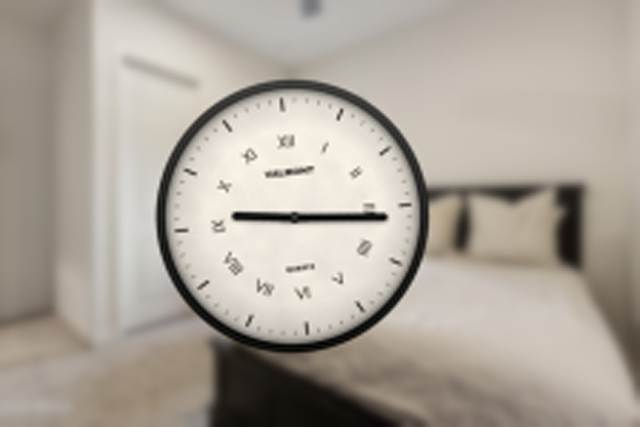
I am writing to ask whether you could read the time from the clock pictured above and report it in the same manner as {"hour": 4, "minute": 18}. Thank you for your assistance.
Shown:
{"hour": 9, "minute": 16}
